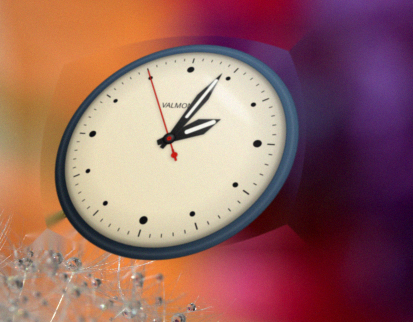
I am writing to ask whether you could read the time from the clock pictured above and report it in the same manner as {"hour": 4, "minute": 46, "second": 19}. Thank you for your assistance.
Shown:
{"hour": 2, "minute": 3, "second": 55}
